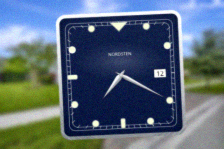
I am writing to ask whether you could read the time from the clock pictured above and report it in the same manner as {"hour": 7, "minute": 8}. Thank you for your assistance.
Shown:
{"hour": 7, "minute": 20}
